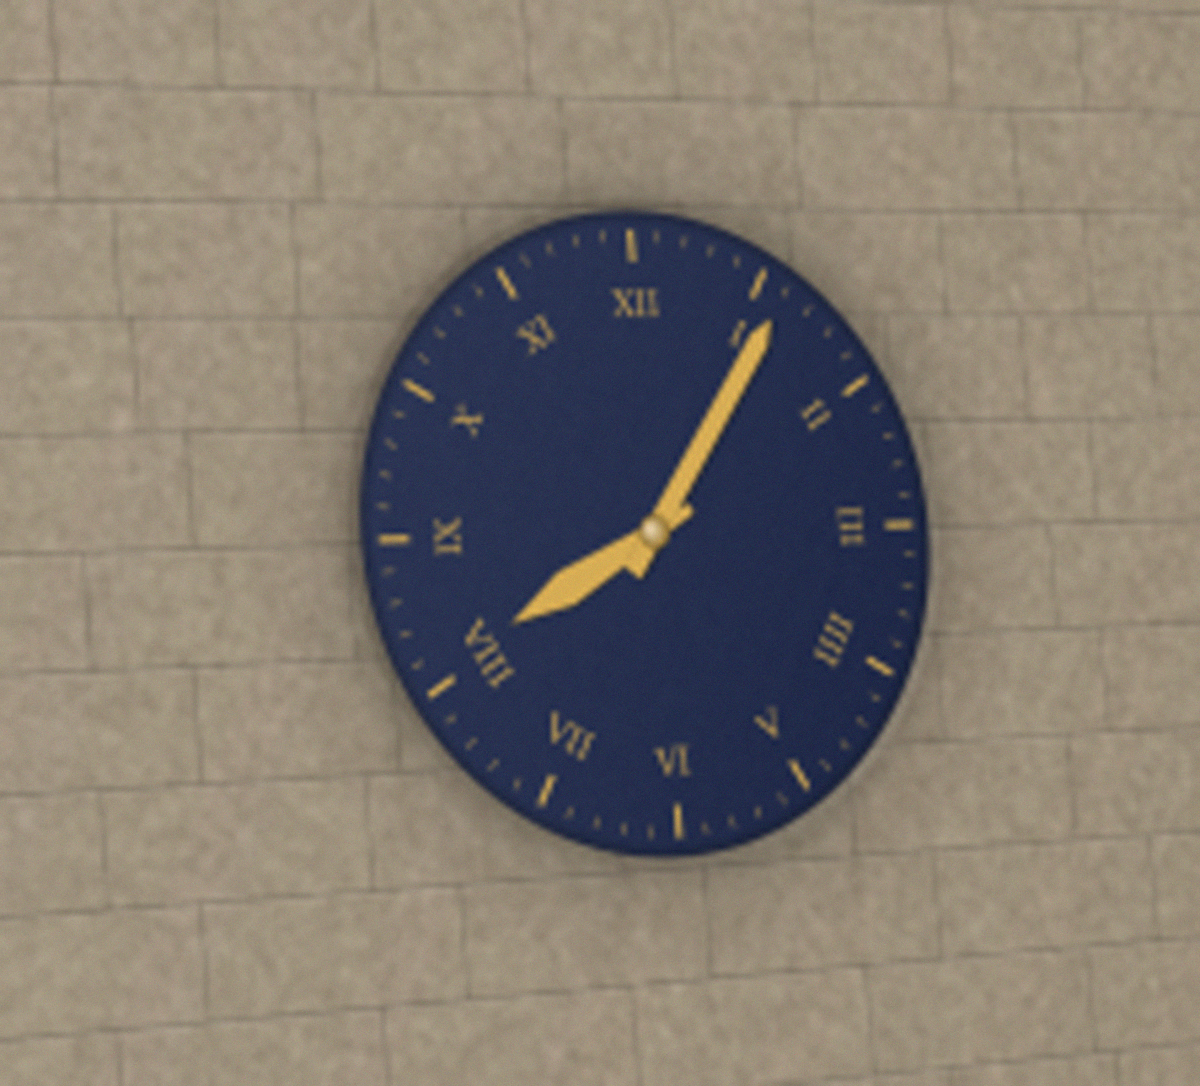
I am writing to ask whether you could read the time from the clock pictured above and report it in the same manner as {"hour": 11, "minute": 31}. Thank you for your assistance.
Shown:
{"hour": 8, "minute": 6}
